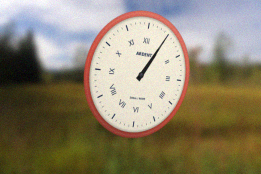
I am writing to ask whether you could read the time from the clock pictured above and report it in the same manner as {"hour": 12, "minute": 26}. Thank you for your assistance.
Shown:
{"hour": 1, "minute": 5}
